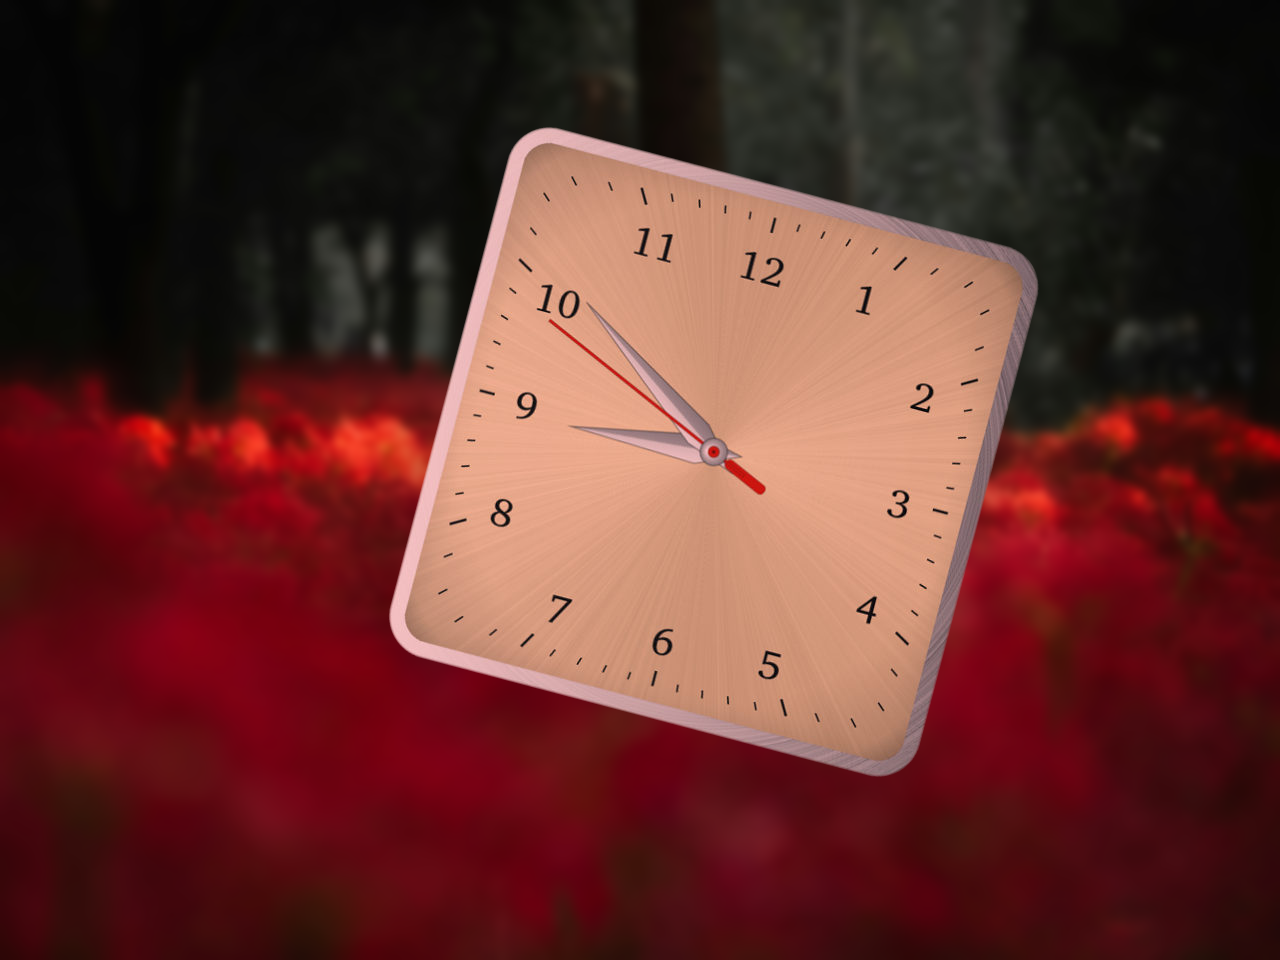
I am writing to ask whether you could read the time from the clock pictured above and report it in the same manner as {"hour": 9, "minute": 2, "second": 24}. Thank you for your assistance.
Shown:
{"hour": 8, "minute": 50, "second": 49}
